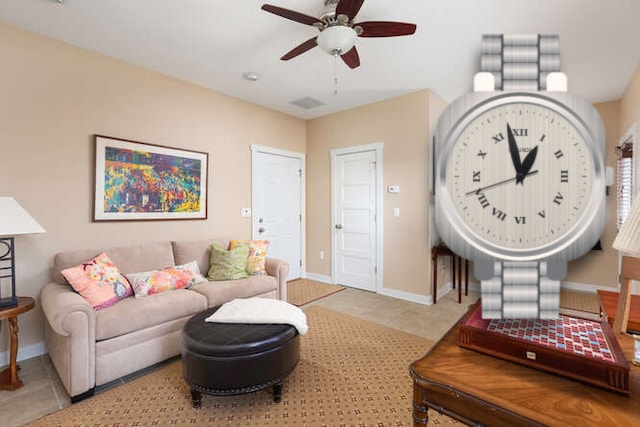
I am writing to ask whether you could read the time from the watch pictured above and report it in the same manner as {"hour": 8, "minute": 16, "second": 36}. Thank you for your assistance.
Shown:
{"hour": 12, "minute": 57, "second": 42}
